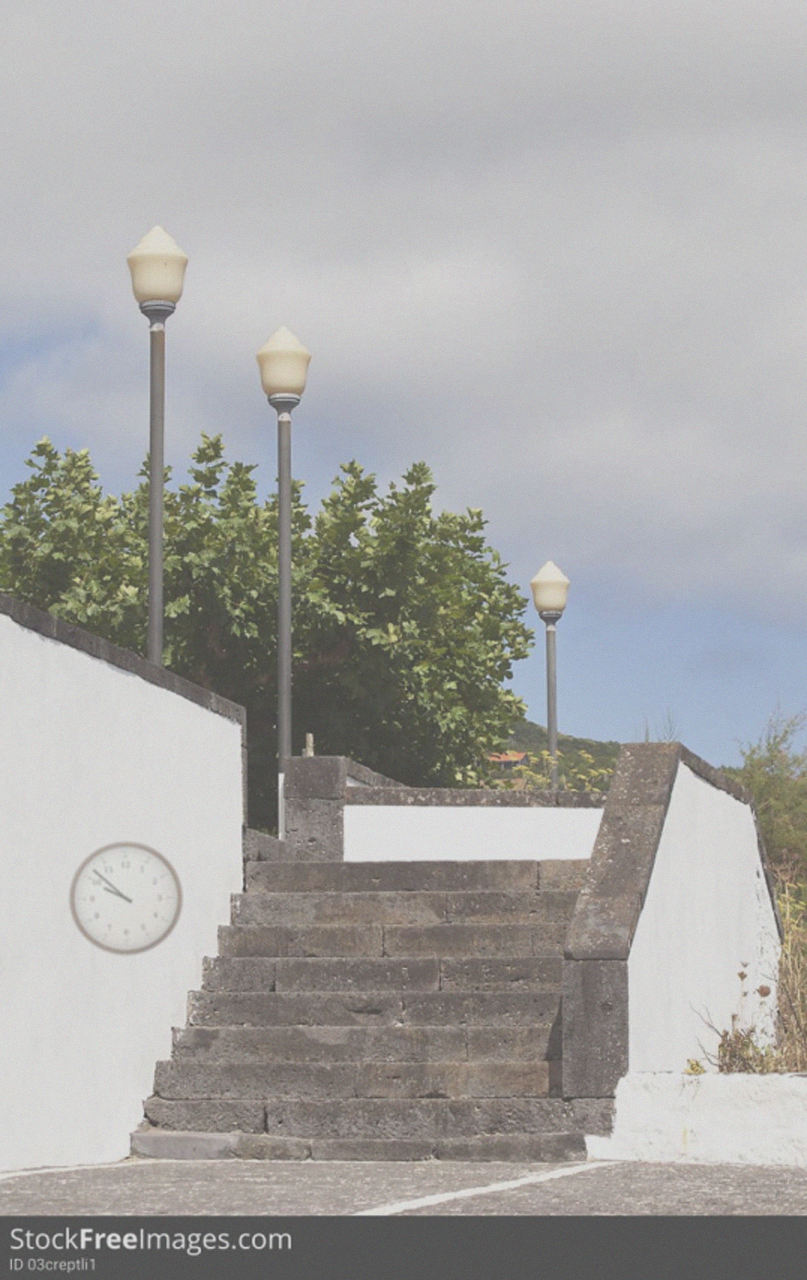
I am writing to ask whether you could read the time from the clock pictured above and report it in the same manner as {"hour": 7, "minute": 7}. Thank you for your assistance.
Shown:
{"hour": 9, "minute": 52}
